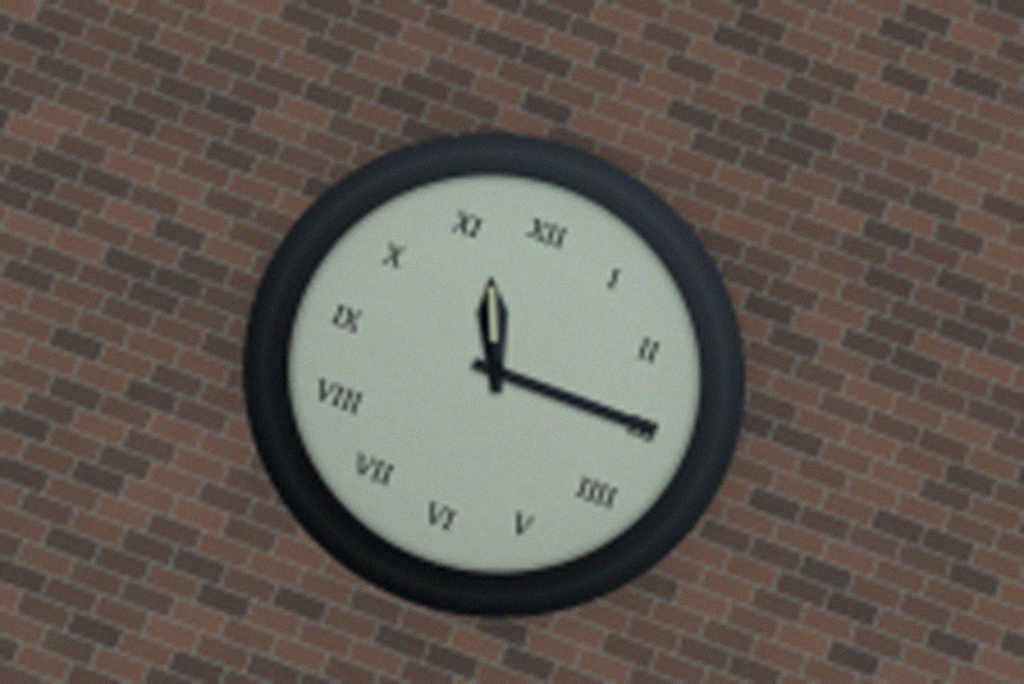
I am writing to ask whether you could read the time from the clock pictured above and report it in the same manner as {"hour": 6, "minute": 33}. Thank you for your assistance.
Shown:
{"hour": 11, "minute": 15}
